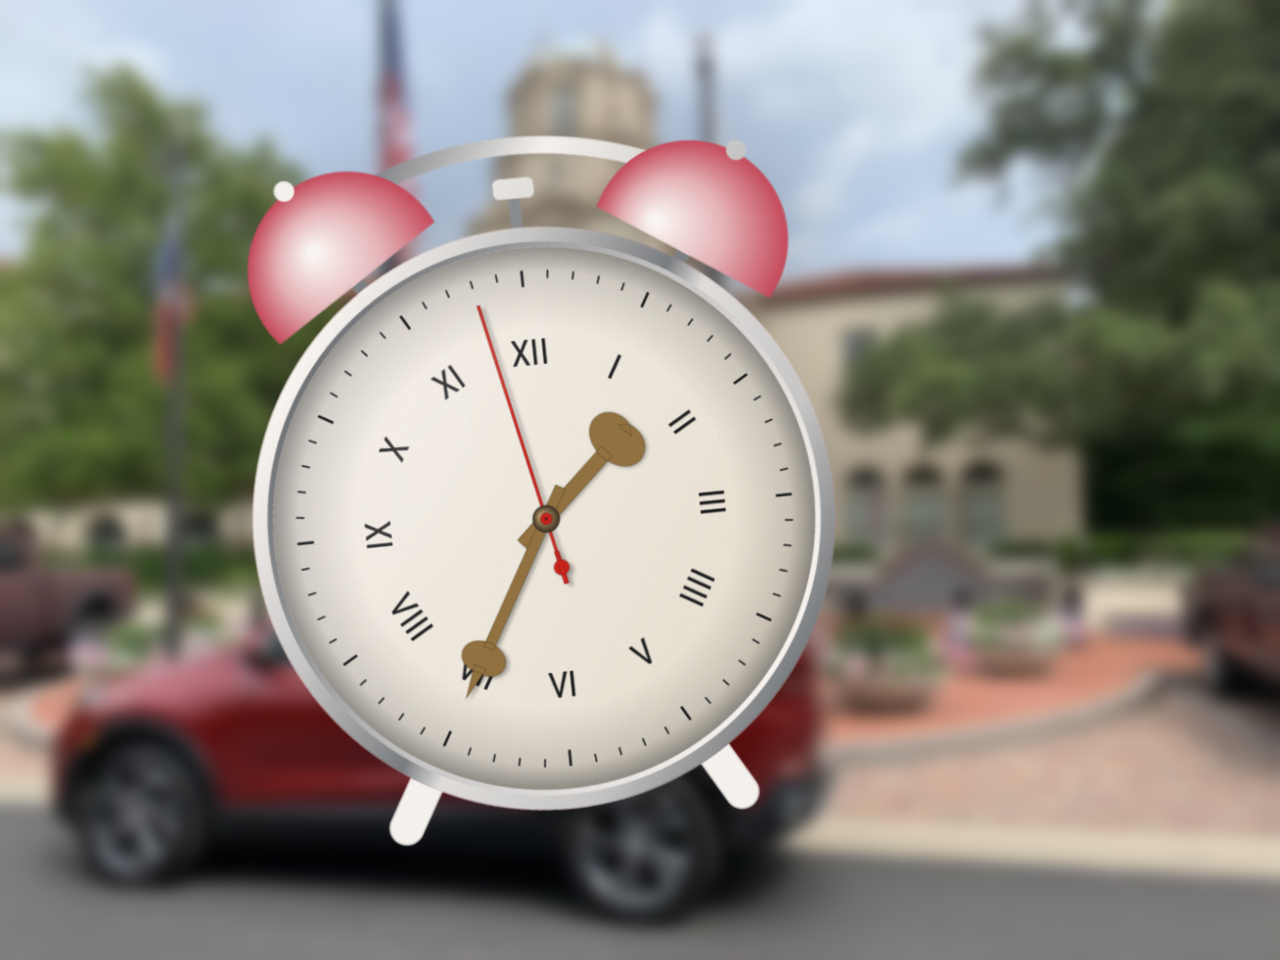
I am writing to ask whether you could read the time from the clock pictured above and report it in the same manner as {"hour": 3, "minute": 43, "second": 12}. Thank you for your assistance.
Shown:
{"hour": 1, "minute": 34, "second": 58}
